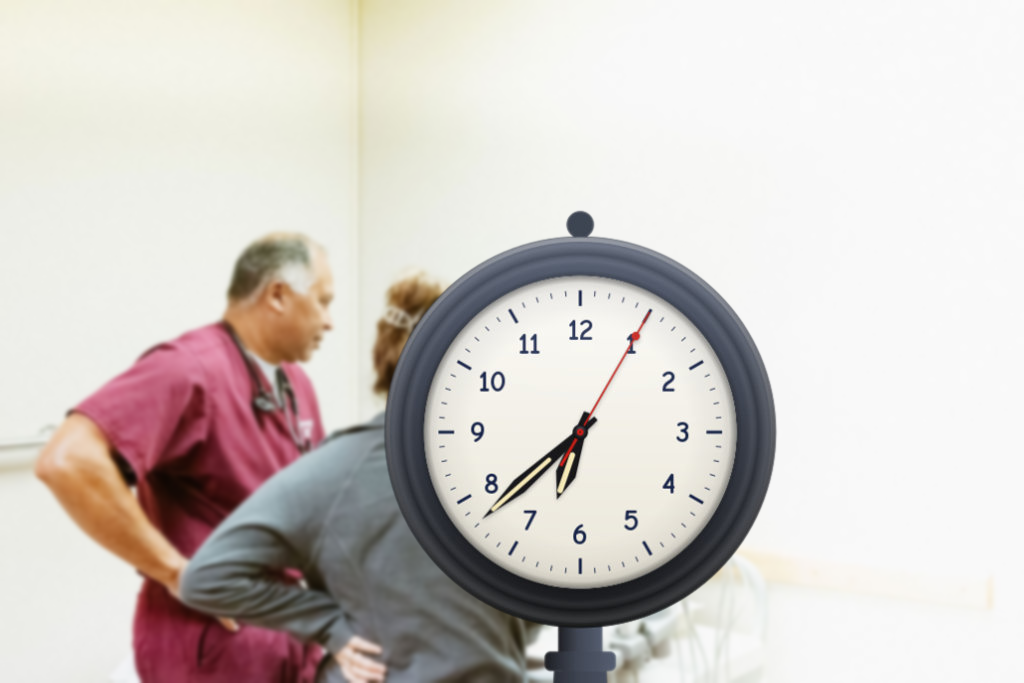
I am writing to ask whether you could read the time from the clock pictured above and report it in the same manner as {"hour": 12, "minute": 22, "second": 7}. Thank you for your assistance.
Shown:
{"hour": 6, "minute": 38, "second": 5}
